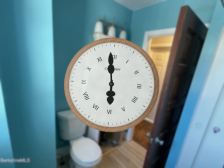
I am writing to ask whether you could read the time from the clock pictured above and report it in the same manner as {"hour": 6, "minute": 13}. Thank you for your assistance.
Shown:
{"hour": 5, "minute": 59}
